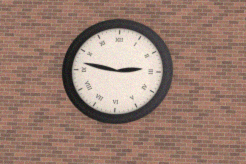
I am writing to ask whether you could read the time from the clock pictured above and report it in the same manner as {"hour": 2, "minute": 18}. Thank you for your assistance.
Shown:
{"hour": 2, "minute": 47}
